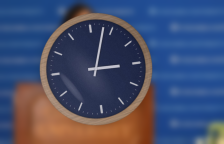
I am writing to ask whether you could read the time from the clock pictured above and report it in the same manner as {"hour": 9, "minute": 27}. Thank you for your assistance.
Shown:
{"hour": 3, "minute": 3}
